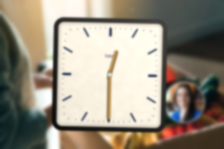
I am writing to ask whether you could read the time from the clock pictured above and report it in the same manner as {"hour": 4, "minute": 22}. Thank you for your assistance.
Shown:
{"hour": 12, "minute": 30}
